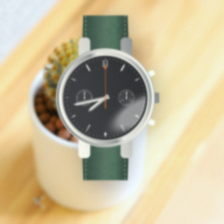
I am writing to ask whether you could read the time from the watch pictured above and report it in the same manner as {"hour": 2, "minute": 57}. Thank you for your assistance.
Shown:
{"hour": 7, "minute": 43}
